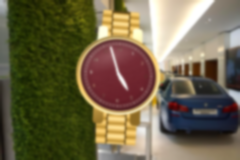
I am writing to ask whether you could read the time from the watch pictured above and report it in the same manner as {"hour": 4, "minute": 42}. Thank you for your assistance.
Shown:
{"hour": 4, "minute": 57}
